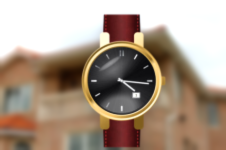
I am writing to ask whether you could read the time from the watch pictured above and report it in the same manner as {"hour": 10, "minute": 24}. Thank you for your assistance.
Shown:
{"hour": 4, "minute": 16}
